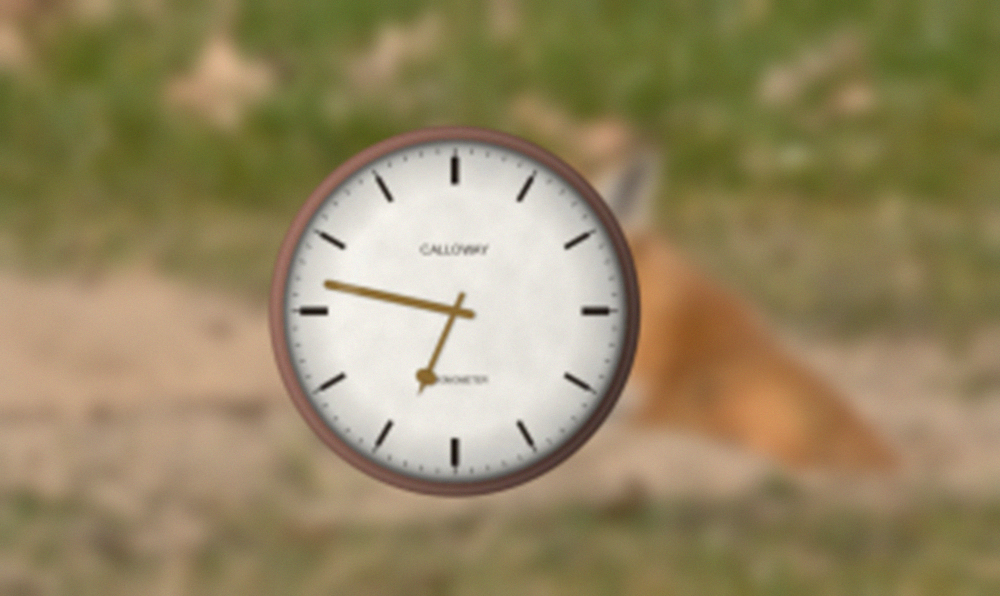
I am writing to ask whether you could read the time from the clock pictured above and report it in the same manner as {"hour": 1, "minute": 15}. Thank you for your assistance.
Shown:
{"hour": 6, "minute": 47}
